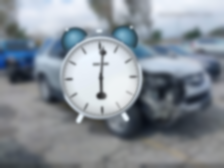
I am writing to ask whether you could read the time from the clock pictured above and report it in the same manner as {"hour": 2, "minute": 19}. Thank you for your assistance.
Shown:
{"hour": 6, "minute": 1}
